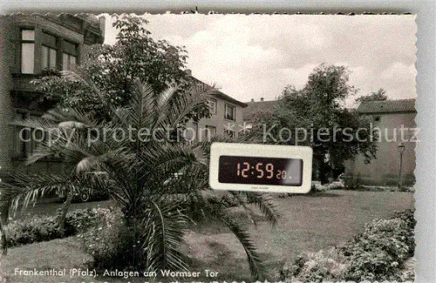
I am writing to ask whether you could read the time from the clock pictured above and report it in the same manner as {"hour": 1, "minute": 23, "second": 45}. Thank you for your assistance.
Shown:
{"hour": 12, "minute": 59, "second": 20}
